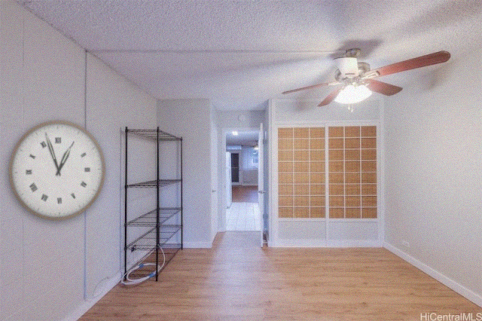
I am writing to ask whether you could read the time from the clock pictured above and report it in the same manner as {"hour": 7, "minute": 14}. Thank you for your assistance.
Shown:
{"hour": 12, "minute": 57}
